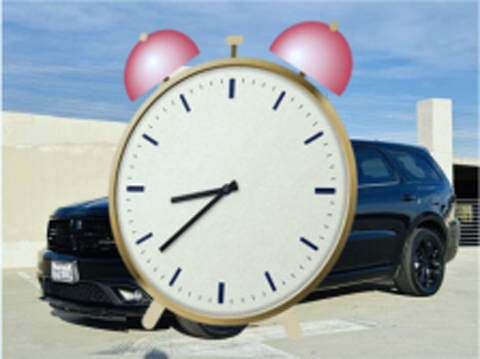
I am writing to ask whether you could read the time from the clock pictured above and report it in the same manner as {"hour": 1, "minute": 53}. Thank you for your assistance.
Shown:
{"hour": 8, "minute": 38}
